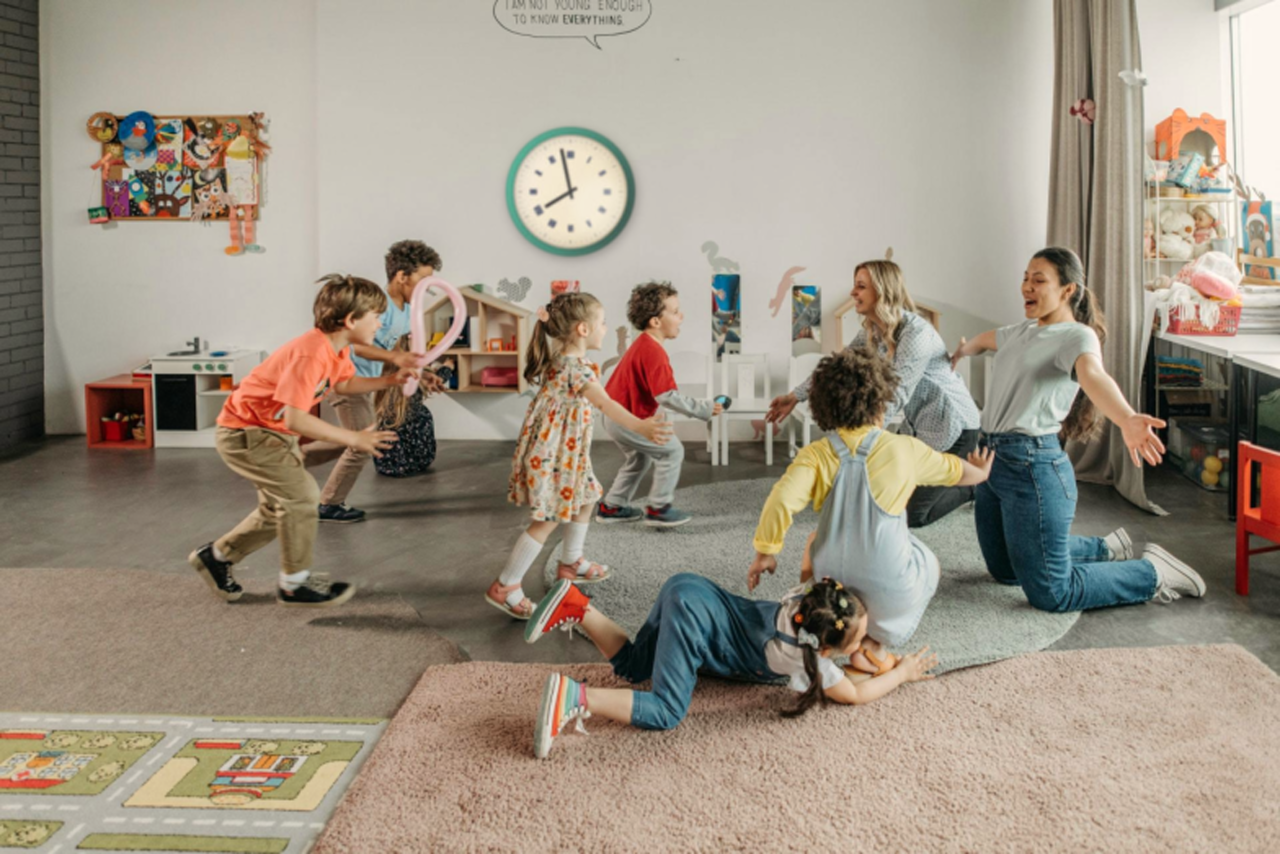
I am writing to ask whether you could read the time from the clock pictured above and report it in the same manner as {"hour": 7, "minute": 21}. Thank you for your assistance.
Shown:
{"hour": 7, "minute": 58}
